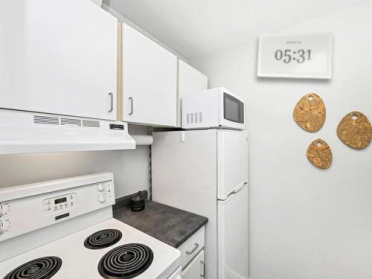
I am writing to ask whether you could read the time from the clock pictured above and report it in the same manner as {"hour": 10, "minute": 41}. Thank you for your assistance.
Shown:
{"hour": 5, "minute": 31}
